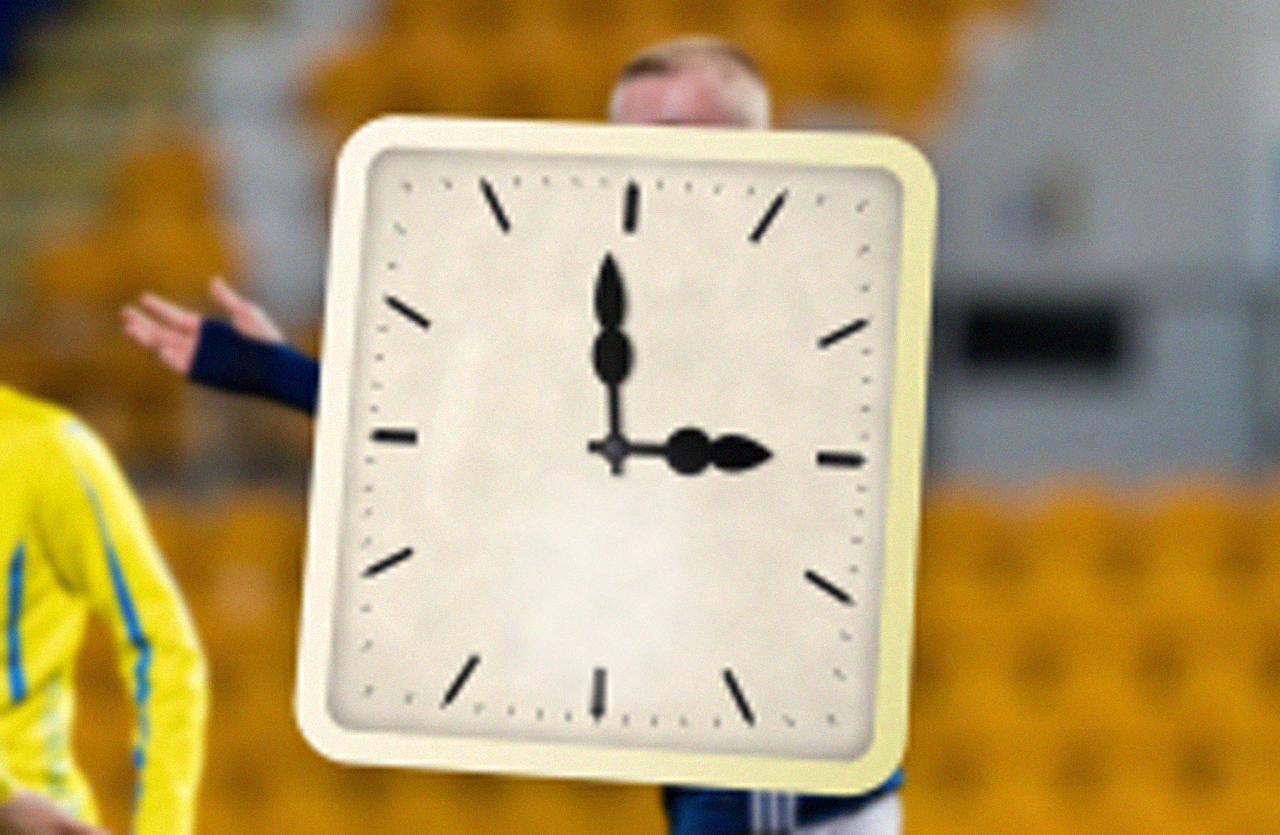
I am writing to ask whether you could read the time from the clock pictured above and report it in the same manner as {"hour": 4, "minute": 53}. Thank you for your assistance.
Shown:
{"hour": 2, "minute": 59}
